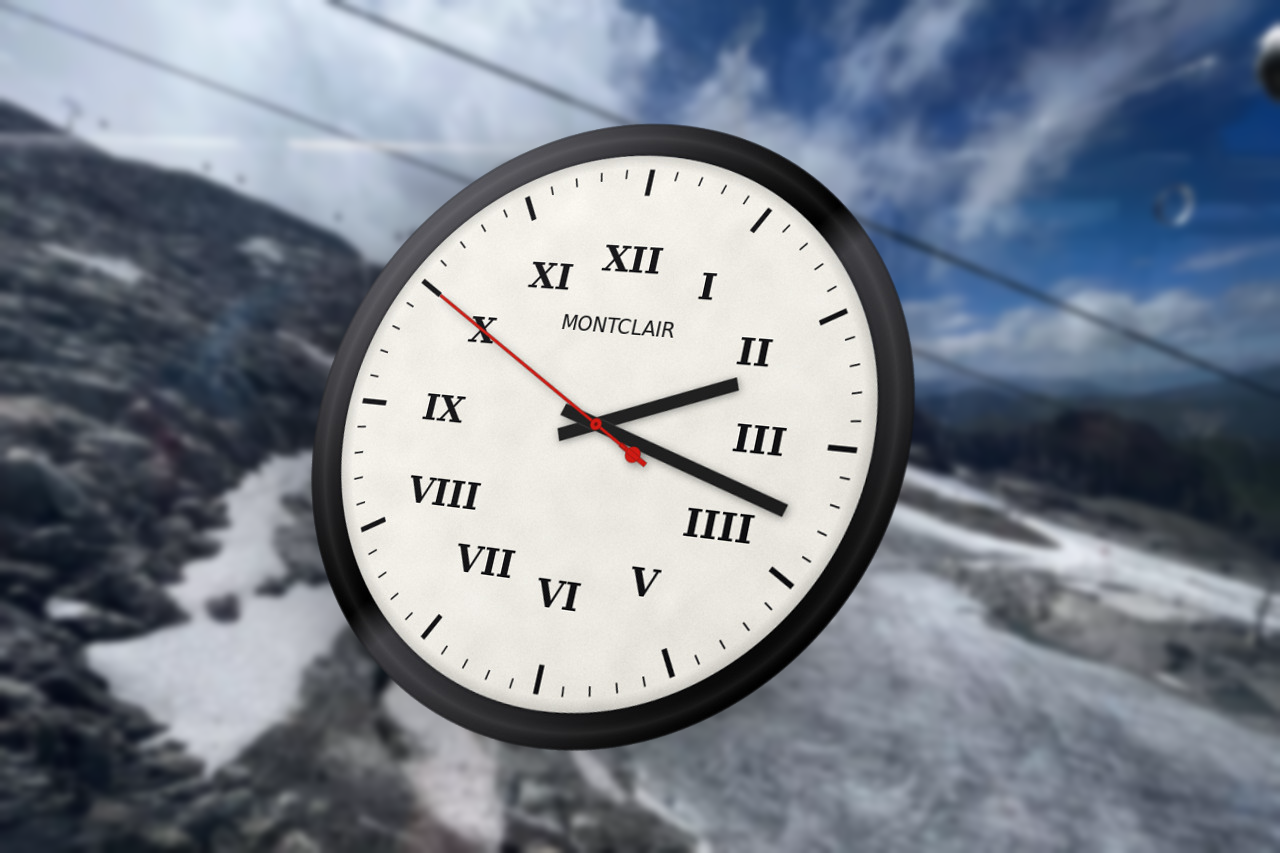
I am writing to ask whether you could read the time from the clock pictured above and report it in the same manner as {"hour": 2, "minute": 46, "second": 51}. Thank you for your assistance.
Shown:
{"hour": 2, "minute": 17, "second": 50}
